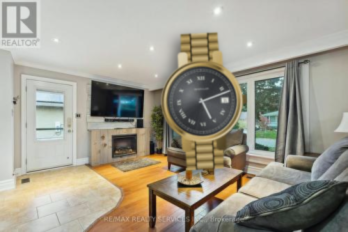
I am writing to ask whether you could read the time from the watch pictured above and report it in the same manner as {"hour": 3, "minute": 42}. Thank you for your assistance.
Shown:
{"hour": 5, "minute": 12}
